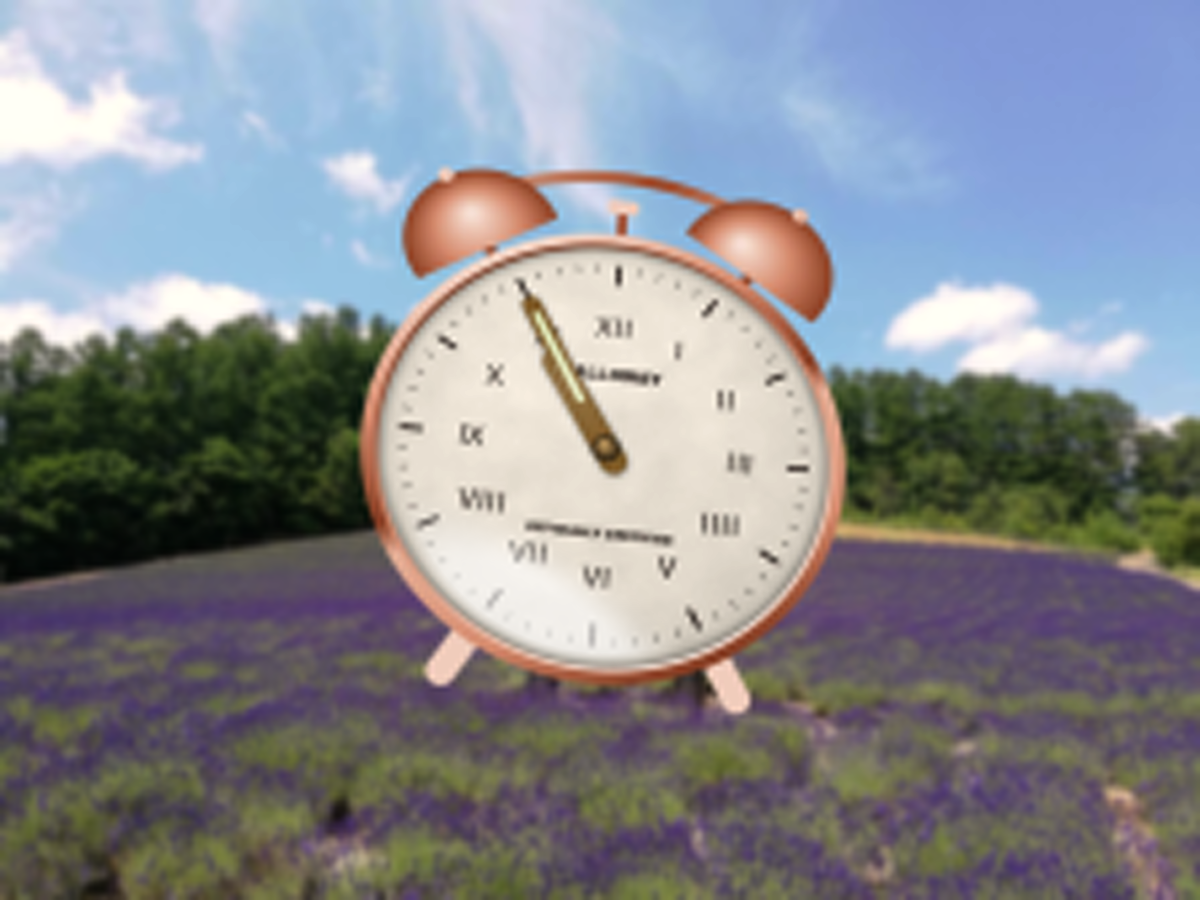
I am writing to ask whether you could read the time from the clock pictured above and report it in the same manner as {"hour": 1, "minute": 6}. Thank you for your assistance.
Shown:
{"hour": 10, "minute": 55}
